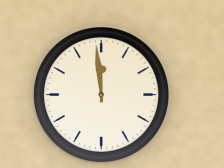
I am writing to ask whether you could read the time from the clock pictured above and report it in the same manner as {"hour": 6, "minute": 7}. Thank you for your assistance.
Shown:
{"hour": 11, "minute": 59}
